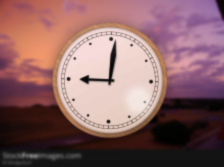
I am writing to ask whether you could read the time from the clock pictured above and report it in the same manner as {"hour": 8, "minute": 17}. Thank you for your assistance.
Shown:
{"hour": 9, "minute": 1}
